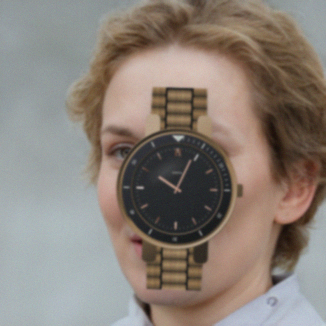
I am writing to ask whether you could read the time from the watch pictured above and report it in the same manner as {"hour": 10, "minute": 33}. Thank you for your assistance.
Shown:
{"hour": 10, "minute": 4}
